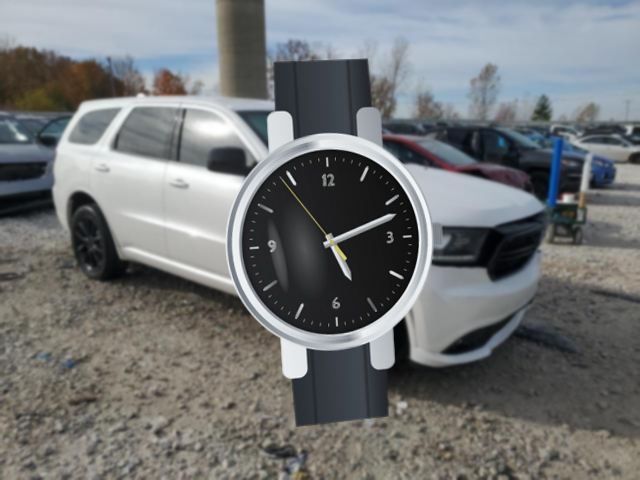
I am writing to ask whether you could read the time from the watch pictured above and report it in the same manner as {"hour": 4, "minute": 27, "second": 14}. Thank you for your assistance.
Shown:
{"hour": 5, "minute": 11, "second": 54}
